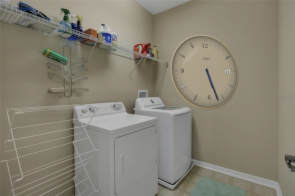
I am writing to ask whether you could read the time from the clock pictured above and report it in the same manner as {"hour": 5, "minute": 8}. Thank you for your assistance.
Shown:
{"hour": 5, "minute": 27}
